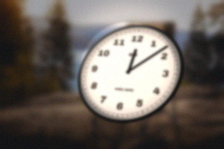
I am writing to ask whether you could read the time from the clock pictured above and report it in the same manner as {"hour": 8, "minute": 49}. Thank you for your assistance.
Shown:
{"hour": 12, "minute": 8}
